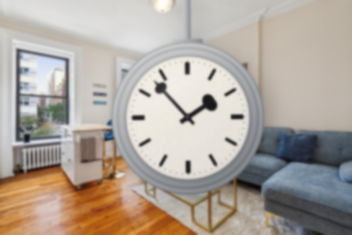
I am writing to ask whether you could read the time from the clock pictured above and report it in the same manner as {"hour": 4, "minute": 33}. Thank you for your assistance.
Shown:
{"hour": 1, "minute": 53}
